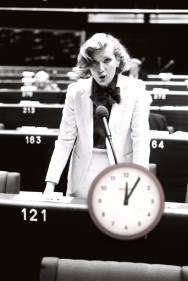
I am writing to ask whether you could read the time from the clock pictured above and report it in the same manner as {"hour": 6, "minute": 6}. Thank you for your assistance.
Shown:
{"hour": 12, "minute": 5}
